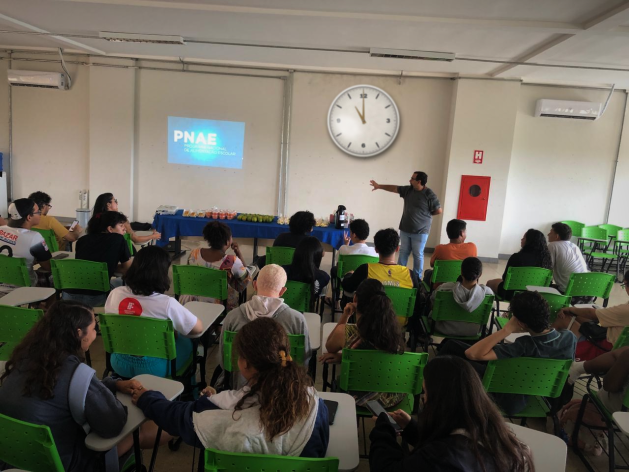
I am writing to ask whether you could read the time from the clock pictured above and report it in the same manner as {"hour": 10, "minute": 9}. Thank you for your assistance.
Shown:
{"hour": 11, "minute": 0}
